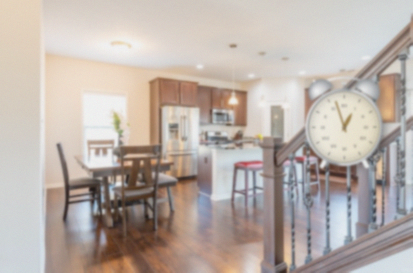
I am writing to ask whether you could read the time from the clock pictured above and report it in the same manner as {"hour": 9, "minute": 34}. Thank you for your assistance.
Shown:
{"hour": 12, "minute": 57}
